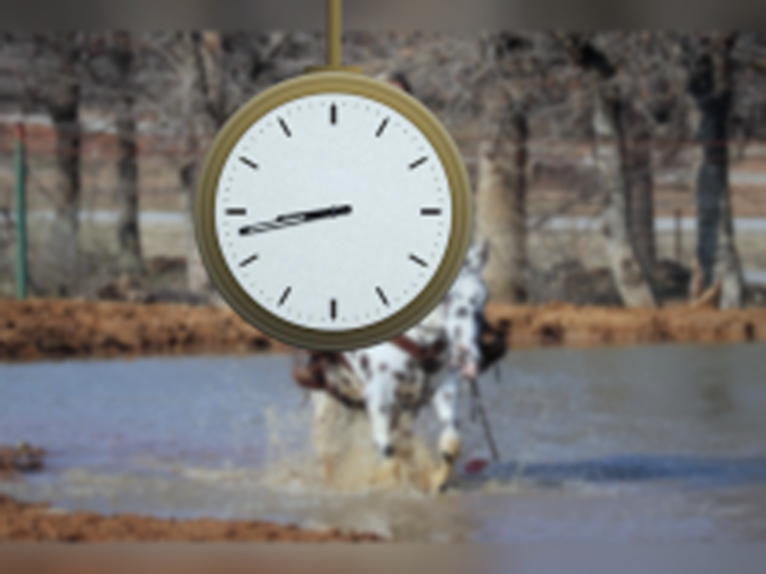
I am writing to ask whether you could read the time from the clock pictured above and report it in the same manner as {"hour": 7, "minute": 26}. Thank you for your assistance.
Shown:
{"hour": 8, "minute": 43}
